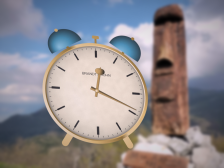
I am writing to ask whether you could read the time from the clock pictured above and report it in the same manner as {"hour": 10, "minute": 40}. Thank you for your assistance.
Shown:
{"hour": 12, "minute": 19}
